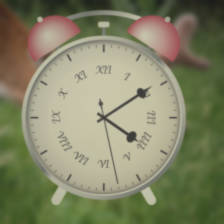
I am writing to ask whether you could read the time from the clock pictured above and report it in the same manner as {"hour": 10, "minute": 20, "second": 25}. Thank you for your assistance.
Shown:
{"hour": 4, "minute": 9, "second": 28}
